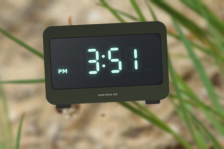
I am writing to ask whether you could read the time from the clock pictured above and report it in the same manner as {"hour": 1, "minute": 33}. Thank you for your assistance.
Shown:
{"hour": 3, "minute": 51}
